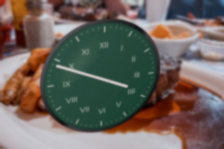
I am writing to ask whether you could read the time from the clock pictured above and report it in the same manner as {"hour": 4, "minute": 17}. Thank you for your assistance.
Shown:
{"hour": 3, "minute": 49}
